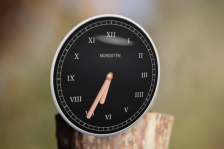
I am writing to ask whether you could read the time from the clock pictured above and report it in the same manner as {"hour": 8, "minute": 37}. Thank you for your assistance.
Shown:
{"hour": 6, "minute": 35}
